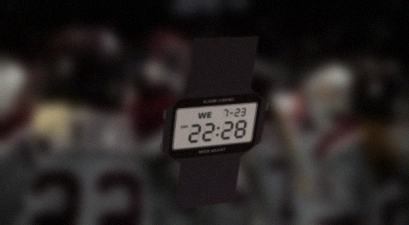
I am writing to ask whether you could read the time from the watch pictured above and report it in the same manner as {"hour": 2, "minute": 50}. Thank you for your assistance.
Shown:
{"hour": 22, "minute": 28}
